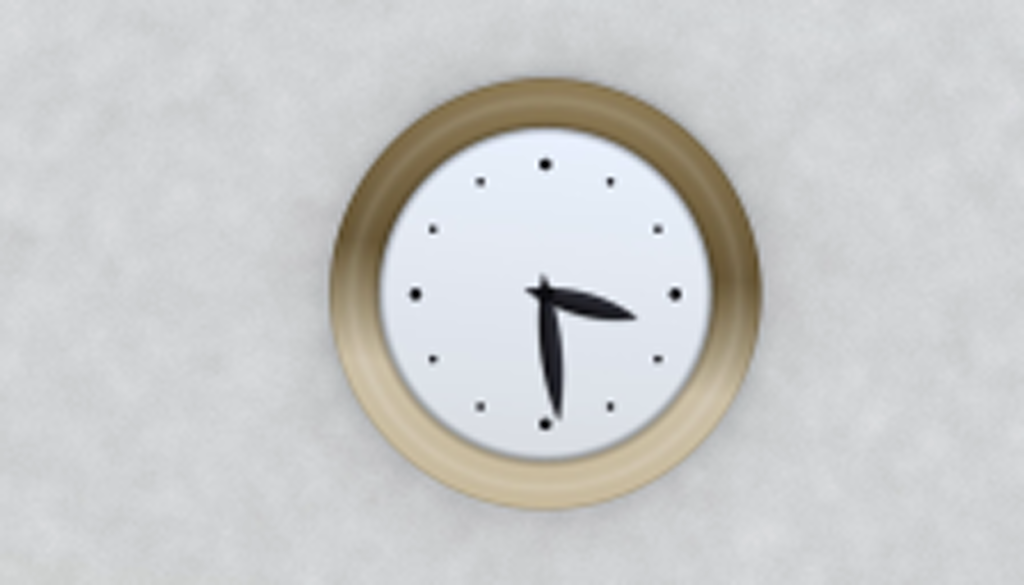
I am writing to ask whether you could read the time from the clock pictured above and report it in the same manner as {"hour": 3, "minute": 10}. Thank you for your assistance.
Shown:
{"hour": 3, "minute": 29}
